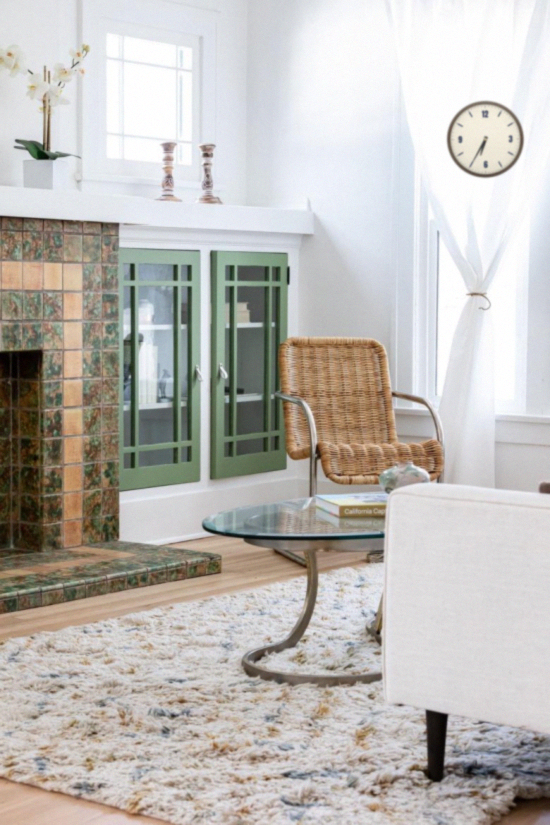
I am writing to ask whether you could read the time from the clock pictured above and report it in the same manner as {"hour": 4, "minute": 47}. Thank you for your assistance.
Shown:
{"hour": 6, "minute": 35}
